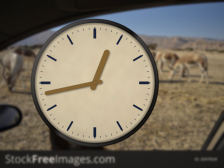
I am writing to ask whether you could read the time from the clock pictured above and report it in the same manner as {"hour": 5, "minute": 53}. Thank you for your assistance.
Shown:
{"hour": 12, "minute": 43}
